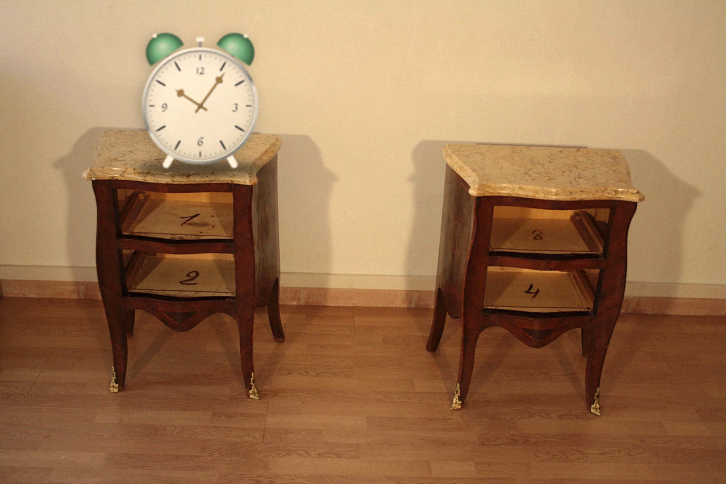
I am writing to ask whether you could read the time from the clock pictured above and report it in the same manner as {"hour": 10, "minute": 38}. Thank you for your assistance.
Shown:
{"hour": 10, "minute": 6}
